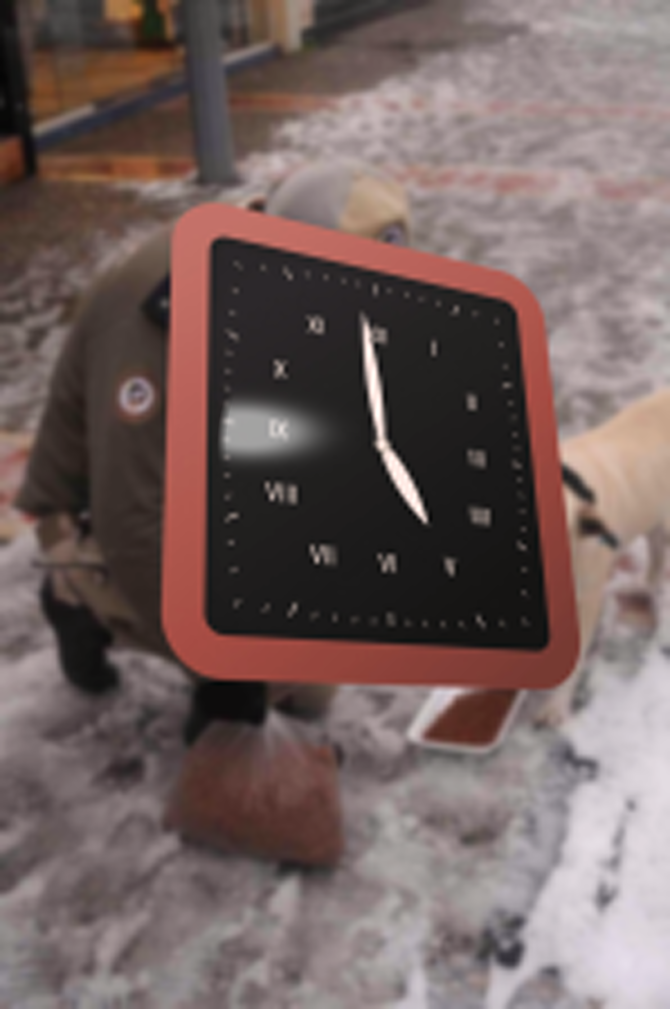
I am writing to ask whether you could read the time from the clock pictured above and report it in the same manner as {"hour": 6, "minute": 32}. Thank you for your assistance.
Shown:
{"hour": 4, "minute": 59}
